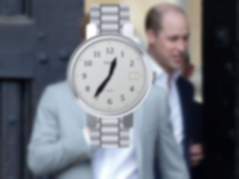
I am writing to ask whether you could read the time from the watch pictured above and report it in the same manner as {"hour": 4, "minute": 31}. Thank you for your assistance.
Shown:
{"hour": 12, "minute": 36}
